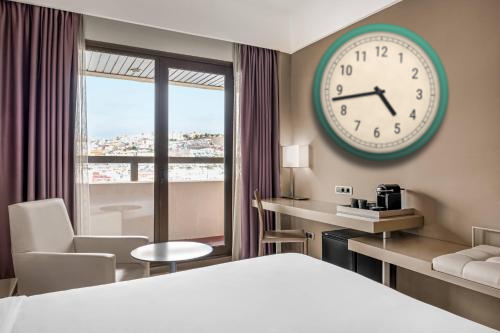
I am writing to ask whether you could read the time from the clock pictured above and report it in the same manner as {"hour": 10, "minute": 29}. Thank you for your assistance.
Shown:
{"hour": 4, "minute": 43}
